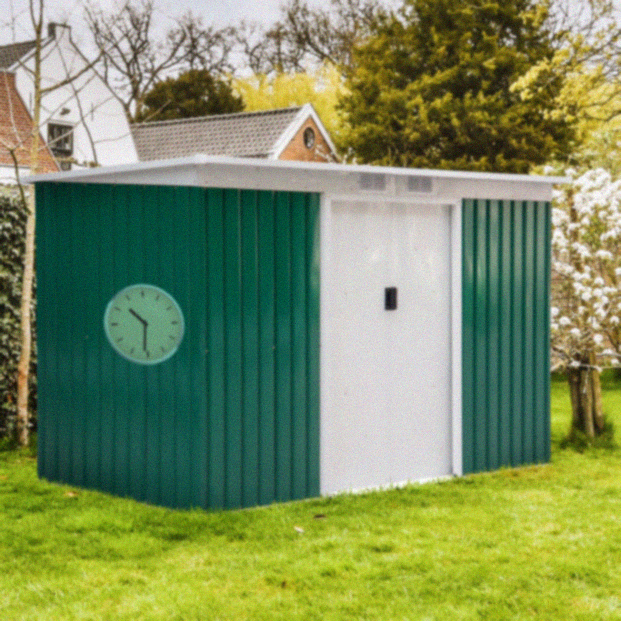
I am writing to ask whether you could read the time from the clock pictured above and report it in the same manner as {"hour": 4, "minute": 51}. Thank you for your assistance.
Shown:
{"hour": 10, "minute": 31}
